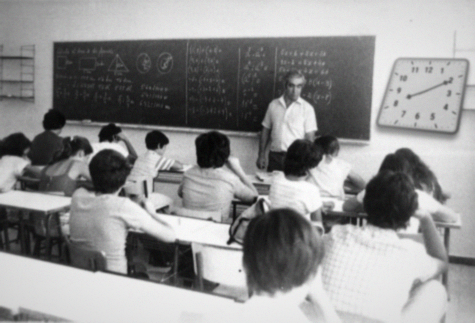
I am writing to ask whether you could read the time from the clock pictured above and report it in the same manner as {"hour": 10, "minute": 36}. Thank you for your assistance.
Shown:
{"hour": 8, "minute": 10}
